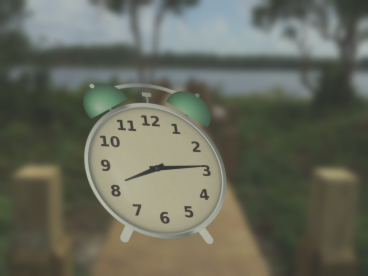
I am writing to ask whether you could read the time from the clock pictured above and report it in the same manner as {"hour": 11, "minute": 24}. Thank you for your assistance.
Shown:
{"hour": 8, "minute": 14}
